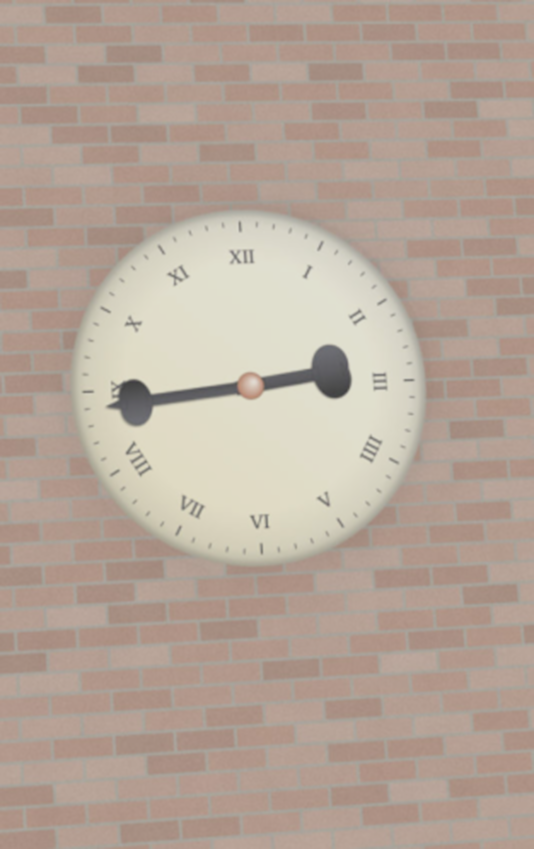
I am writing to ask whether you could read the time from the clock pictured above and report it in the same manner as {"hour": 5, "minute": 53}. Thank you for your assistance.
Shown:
{"hour": 2, "minute": 44}
